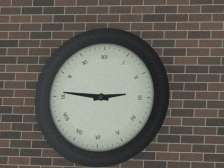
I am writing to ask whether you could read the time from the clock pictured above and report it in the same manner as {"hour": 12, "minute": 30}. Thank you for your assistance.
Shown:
{"hour": 2, "minute": 46}
